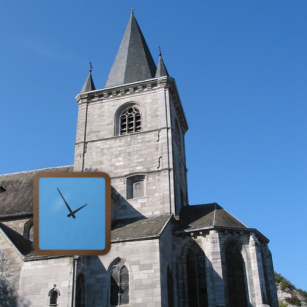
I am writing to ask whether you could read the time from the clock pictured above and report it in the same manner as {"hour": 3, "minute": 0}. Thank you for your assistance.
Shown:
{"hour": 1, "minute": 55}
